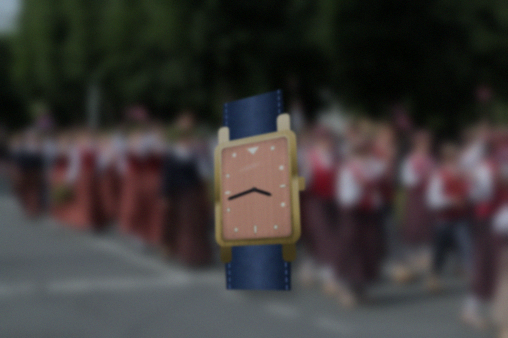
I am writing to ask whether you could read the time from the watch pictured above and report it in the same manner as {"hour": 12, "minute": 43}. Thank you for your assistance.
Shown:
{"hour": 3, "minute": 43}
